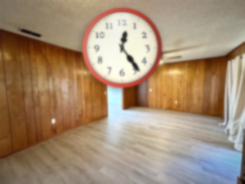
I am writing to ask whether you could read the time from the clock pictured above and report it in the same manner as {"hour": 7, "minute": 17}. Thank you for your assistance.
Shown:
{"hour": 12, "minute": 24}
